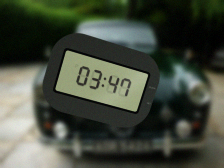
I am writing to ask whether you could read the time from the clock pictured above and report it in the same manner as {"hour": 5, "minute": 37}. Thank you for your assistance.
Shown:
{"hour": 3, "minute": 47}
